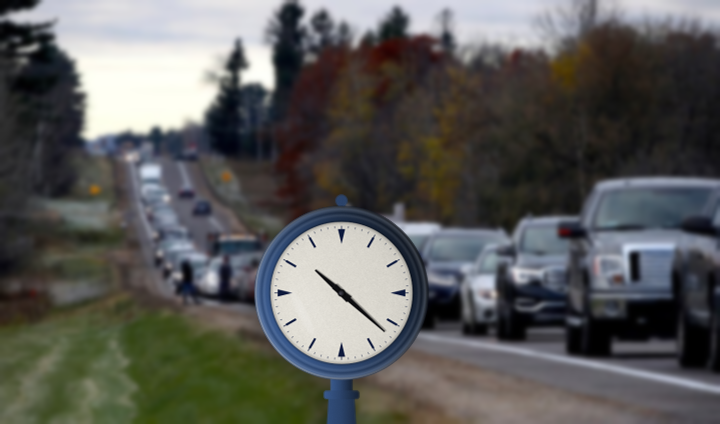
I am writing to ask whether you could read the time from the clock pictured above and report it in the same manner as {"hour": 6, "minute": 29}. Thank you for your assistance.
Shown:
{"hour": 10, "minute": 22}
